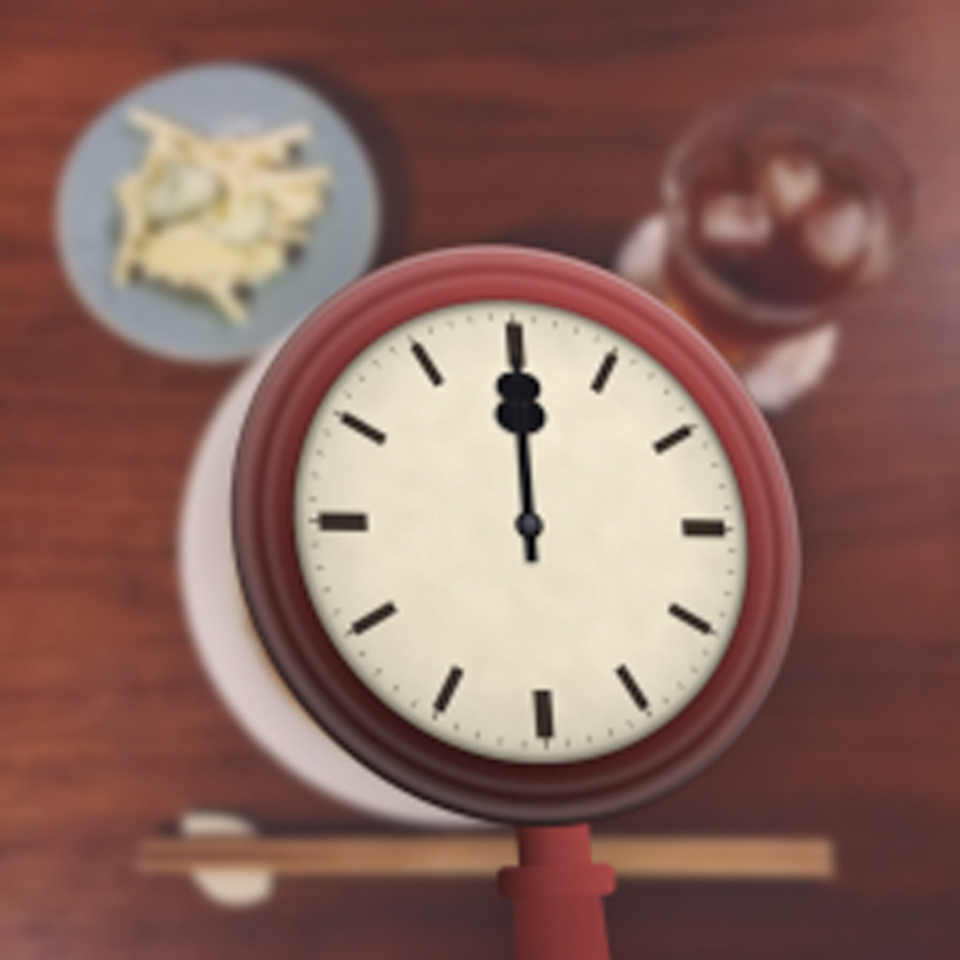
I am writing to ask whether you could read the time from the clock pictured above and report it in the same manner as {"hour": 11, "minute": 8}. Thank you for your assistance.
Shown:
{"hour": 12, "minute": 0}
